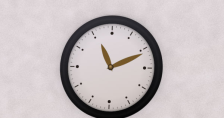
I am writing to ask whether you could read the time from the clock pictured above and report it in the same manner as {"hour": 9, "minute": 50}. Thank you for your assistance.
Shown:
{"hour": 11, "minute": 11}
